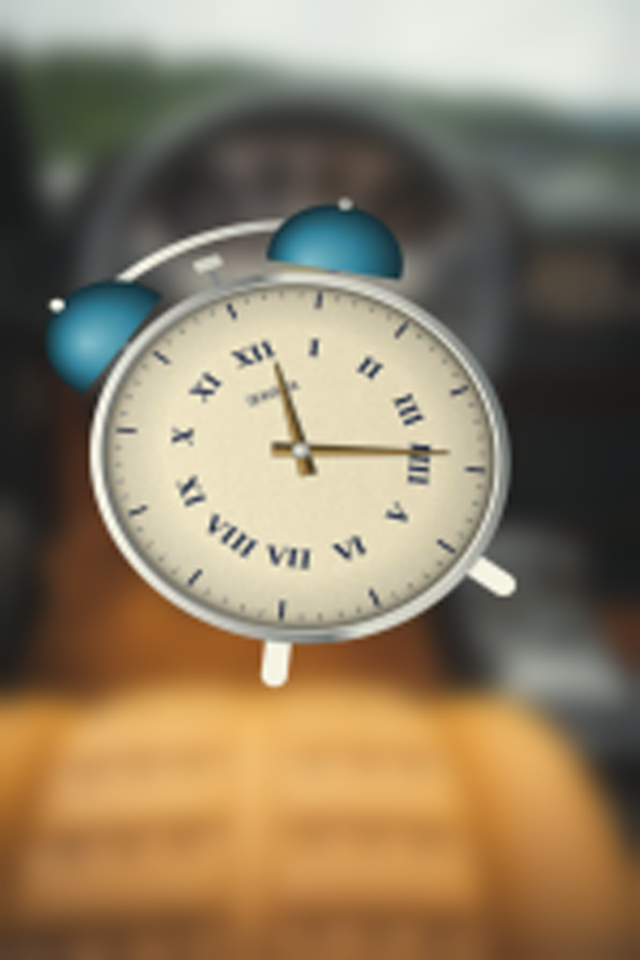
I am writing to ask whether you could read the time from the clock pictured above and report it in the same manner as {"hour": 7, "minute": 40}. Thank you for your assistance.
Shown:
{"hour": 12, "minute": 19}
